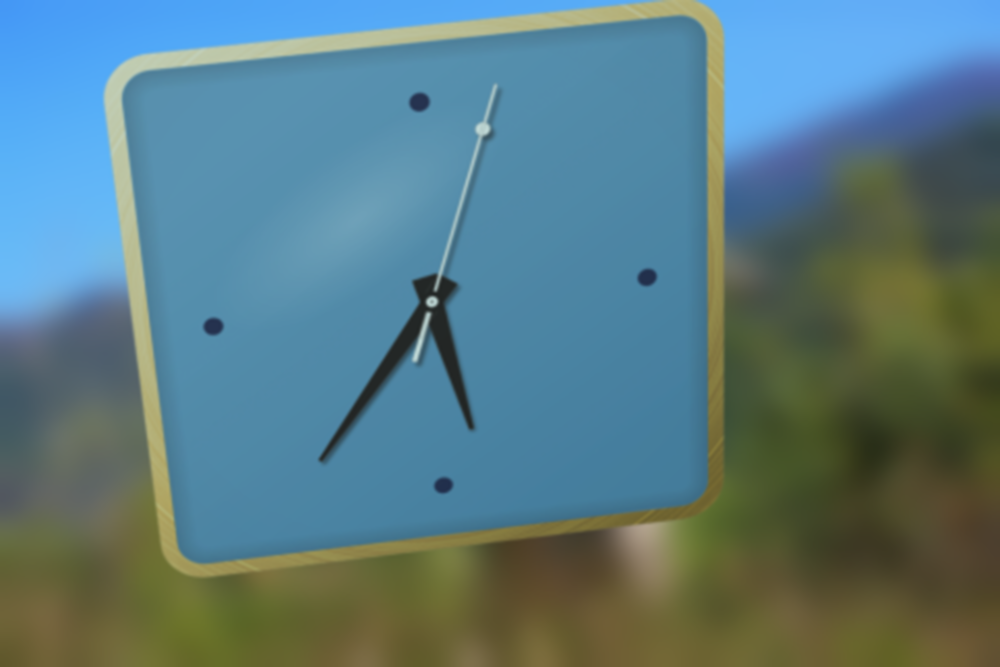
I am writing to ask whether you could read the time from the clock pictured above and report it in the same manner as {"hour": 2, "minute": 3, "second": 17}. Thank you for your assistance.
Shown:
{"hour": 5, "minute": 36, "second": 3}
